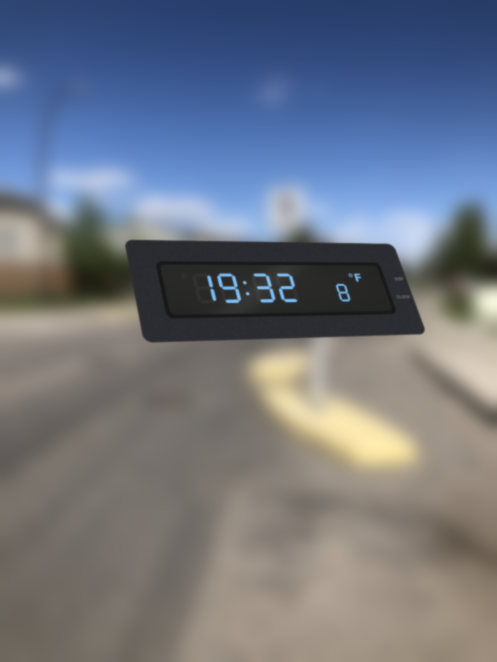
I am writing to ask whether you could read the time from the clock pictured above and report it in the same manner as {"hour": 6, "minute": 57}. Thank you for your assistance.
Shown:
{"hour": 19, "minute": 32}
